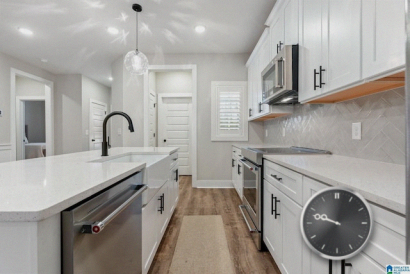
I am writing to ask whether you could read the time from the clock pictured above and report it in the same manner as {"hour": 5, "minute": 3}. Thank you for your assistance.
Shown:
{"hour": 9, "minute": 48}
